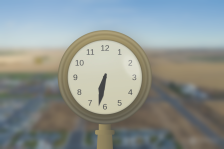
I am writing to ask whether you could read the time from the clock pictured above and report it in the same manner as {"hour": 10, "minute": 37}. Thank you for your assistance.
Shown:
{"hour": 6, "minute": 32}
